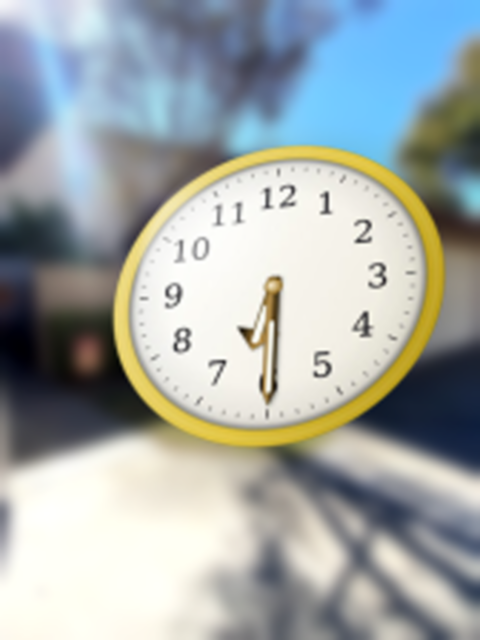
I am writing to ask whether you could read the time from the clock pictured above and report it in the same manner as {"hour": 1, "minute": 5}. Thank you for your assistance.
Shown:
{"hour": 6, "minute": 30}
